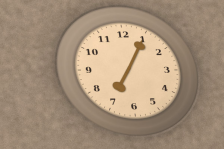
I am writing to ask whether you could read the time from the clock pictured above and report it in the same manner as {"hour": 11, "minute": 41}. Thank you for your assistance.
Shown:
{"hour": 7, "minute": 5}
